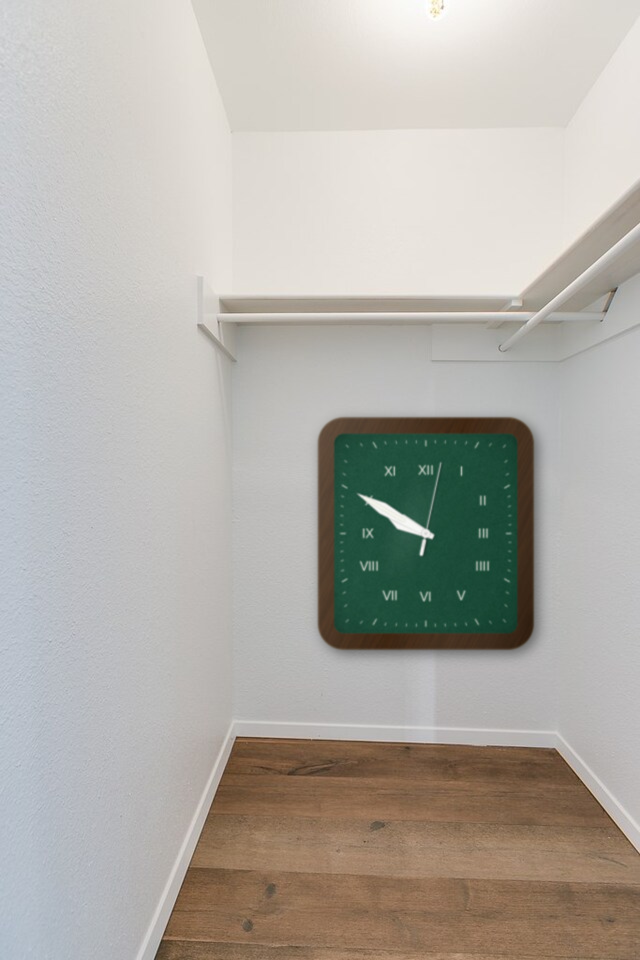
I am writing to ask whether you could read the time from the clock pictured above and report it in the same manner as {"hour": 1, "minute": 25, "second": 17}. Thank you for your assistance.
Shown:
{"hour": 9, "minute": 50, "second": 2}
